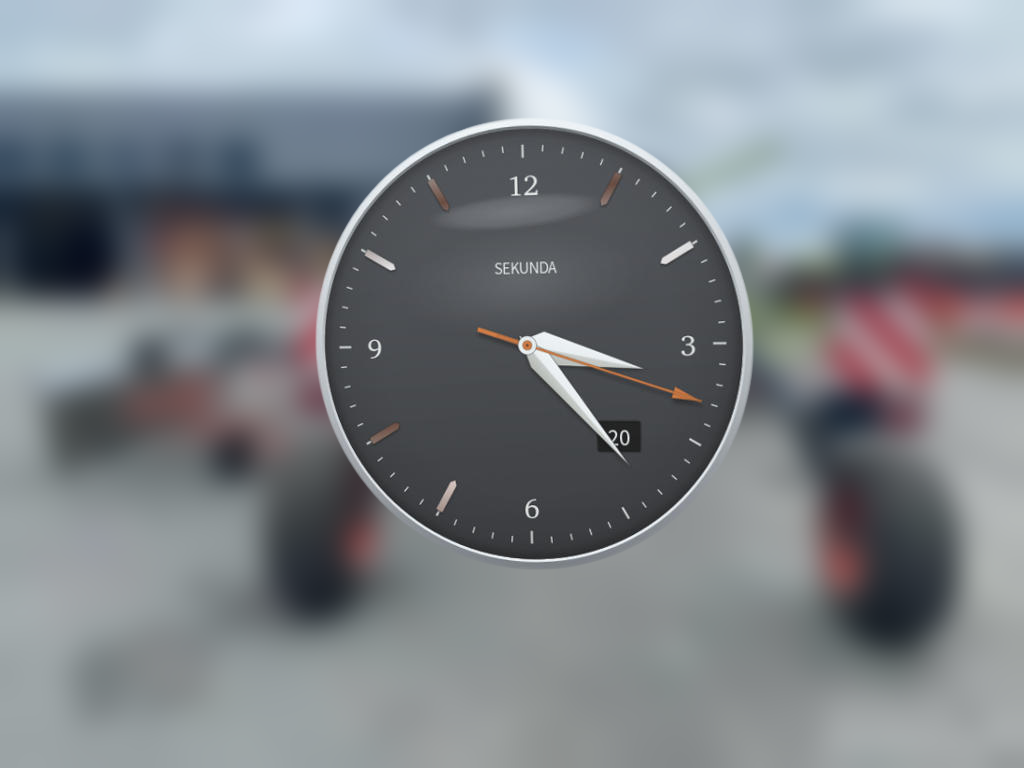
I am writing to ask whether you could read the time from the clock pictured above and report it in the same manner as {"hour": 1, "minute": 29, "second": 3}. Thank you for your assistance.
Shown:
{"hour": 3, "minute": 23, "second": 18}
